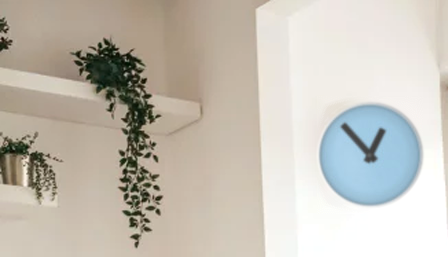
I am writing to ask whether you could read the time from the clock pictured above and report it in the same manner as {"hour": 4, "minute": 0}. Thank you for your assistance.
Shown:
{"hour": 12, "minute": 53}
